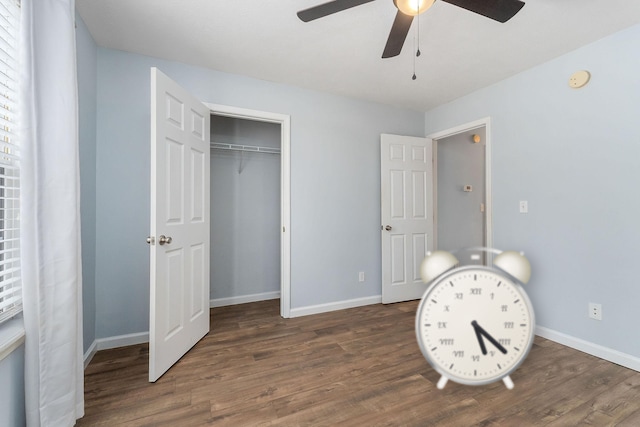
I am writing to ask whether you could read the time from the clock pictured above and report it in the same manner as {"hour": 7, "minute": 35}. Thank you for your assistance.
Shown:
{"hour": 5, "minute": 22}
